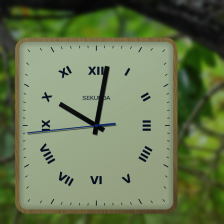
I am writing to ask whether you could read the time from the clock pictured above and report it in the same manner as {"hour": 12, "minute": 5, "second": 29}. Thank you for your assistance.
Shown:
{"hour": 10, "minute": 1, "second": 44}
